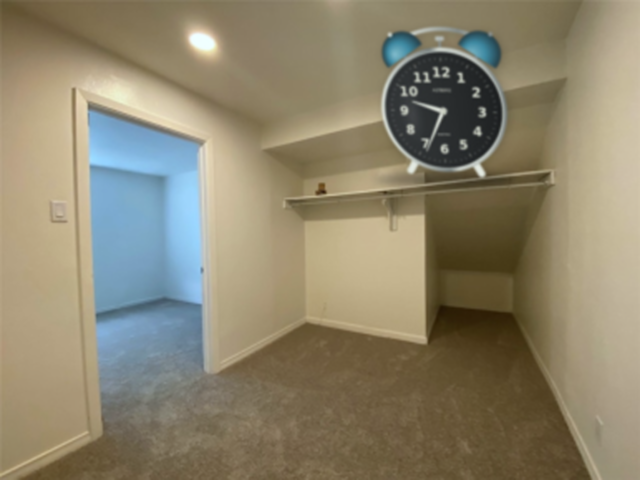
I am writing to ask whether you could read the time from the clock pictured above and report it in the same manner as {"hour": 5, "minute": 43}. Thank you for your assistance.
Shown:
{"hour": 9, "minute": 34}
